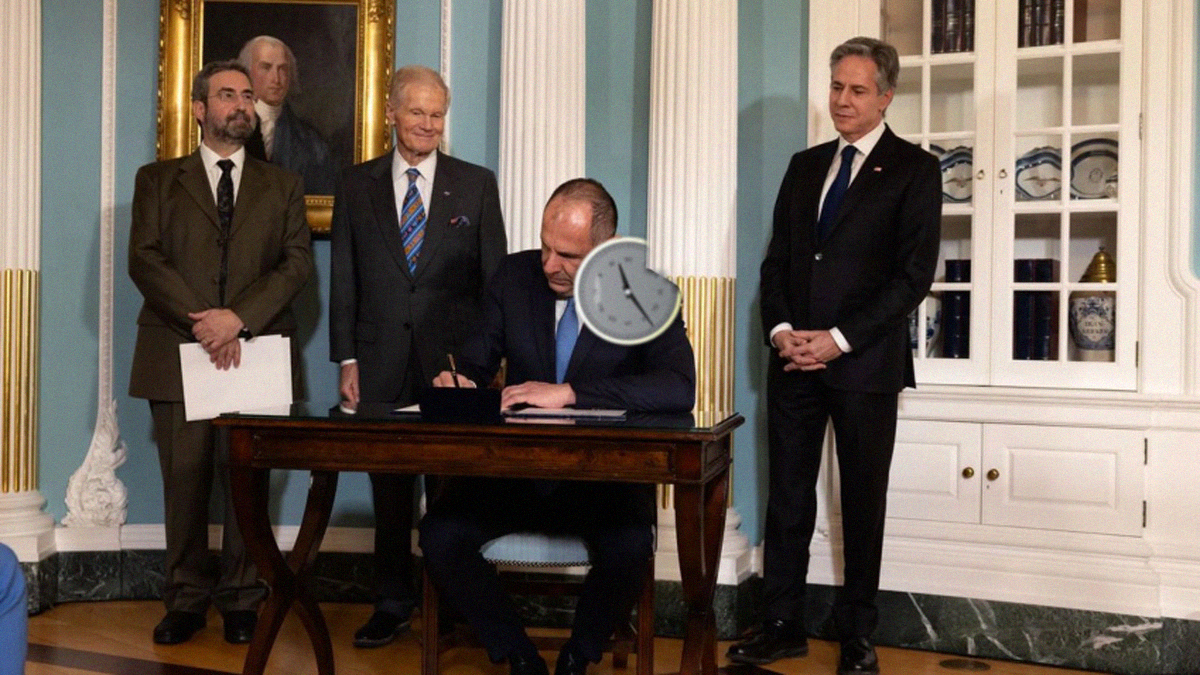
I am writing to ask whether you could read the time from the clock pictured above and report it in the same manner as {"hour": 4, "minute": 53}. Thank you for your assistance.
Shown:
{"hour": 11, "minute": 24}
